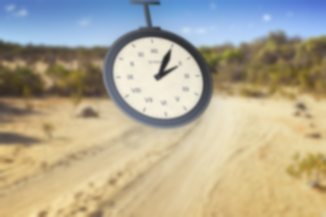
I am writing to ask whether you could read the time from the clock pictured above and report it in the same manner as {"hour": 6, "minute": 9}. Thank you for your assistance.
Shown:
{"hour": 2, "minute": 5}
